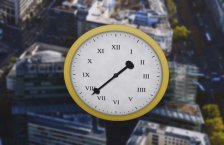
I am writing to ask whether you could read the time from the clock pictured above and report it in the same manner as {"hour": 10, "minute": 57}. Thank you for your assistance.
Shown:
{"hour": 1, "minute": 38}
